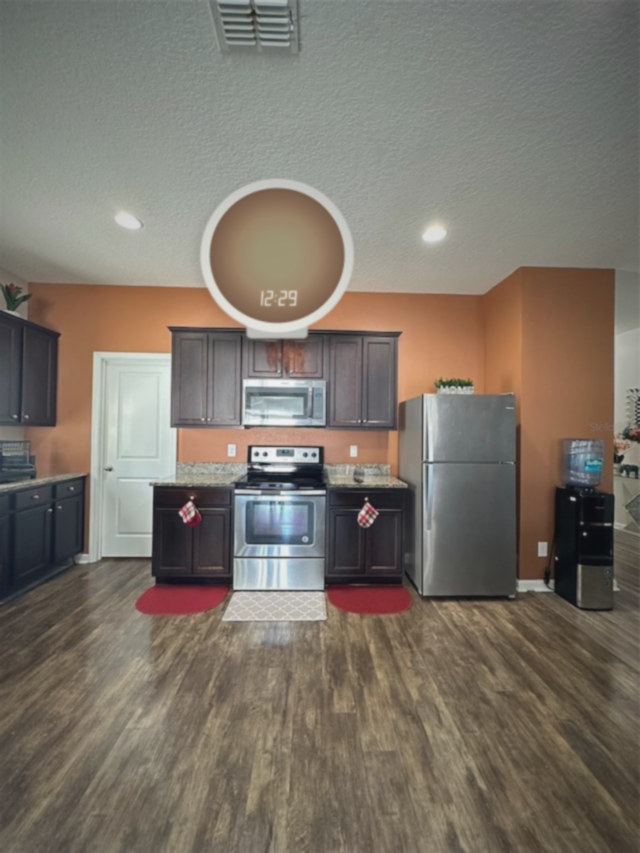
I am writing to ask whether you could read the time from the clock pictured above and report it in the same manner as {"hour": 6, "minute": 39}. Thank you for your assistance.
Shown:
{"hour": 12, "minute": 29}
